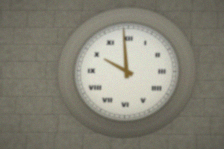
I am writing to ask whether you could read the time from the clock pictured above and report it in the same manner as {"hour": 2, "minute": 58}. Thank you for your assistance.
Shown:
{"hour": 9, "minute": 59}
